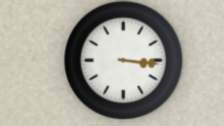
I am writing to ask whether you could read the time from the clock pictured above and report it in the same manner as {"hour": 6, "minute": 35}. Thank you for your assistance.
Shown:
{"hour": 3, "minute": 16}
